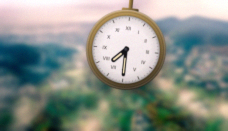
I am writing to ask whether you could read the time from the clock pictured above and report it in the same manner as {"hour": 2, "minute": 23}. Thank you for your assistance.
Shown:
{"hour": 7, "minute": 30}
